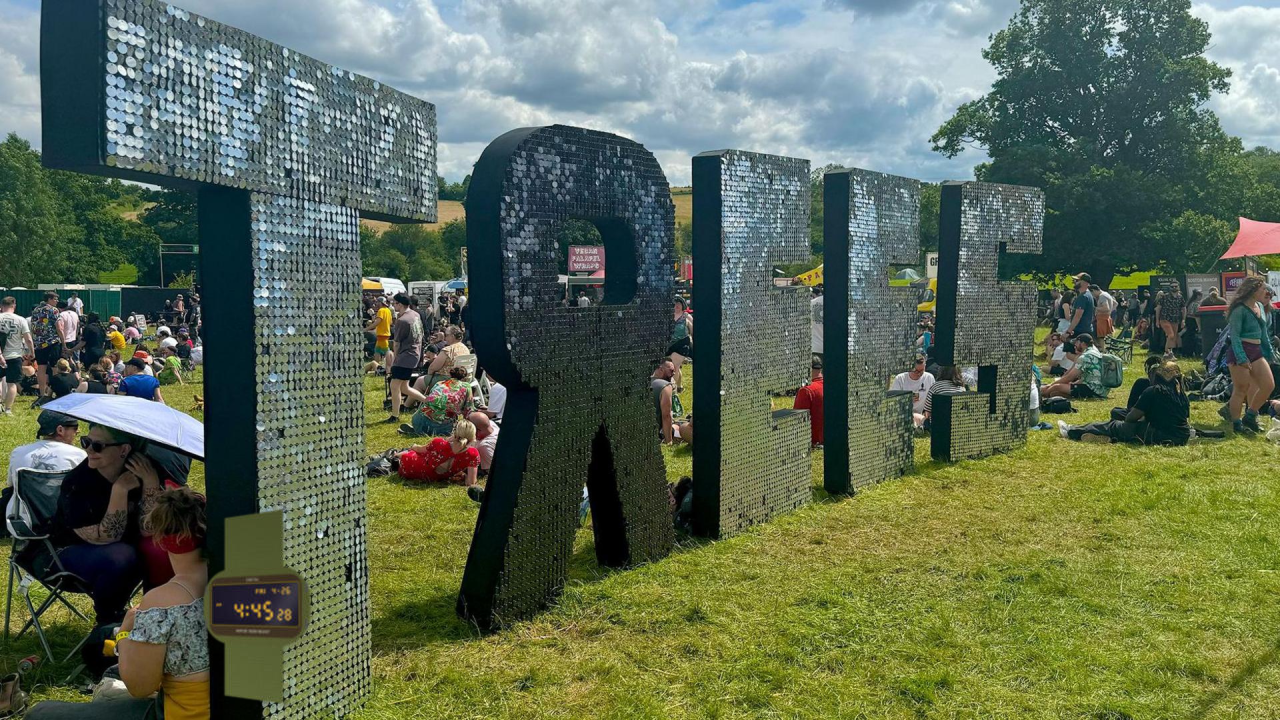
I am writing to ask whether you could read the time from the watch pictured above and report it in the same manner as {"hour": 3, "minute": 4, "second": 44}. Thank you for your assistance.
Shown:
{"hour": 4, "minute": 45, "second": 28}
